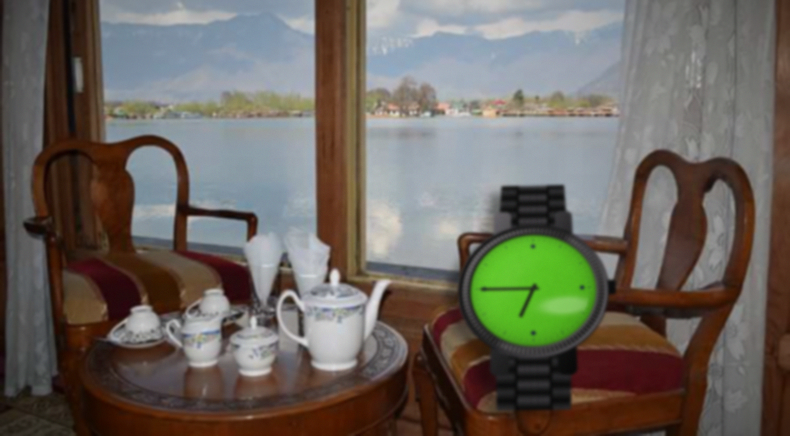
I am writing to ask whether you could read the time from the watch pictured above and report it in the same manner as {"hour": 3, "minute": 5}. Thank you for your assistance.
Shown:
{"hour": 6, "minute": 45}
